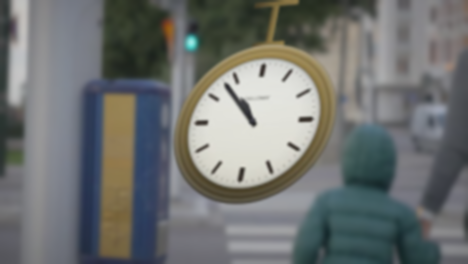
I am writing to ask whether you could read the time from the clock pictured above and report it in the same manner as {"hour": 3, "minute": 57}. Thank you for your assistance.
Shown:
{"hour": 10, "minute": 53}
